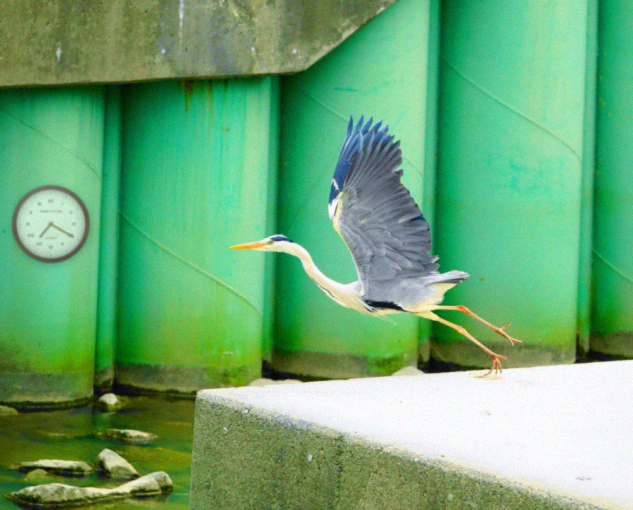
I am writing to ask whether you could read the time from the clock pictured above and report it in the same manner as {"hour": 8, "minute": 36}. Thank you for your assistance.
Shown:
{"hour": 7, "minute": 20}
